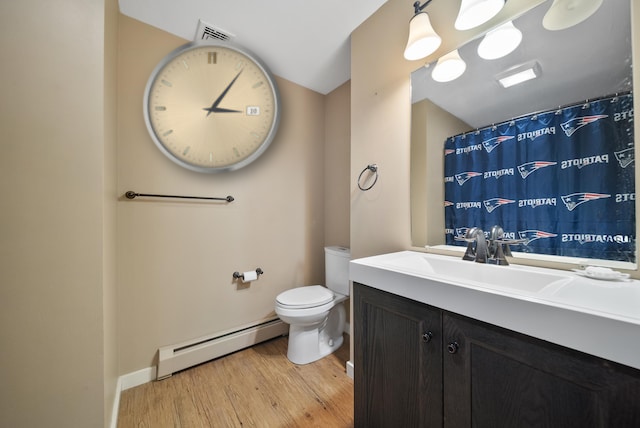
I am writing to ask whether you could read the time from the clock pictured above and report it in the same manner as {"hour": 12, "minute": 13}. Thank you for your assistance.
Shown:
{"hour": 3, "minute": 6}
